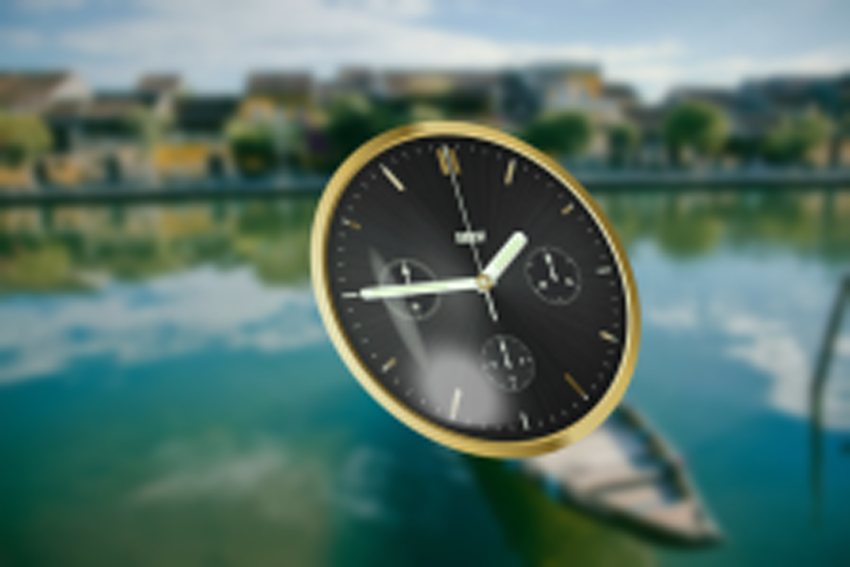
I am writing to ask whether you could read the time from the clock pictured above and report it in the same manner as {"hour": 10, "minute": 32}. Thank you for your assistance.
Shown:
{"hour": 1, "minute": 45}
